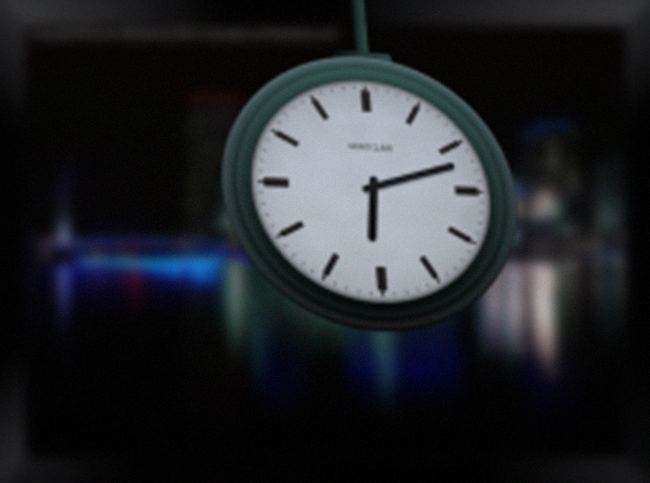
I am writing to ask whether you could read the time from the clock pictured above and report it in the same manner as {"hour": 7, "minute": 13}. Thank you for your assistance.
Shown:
{"hour": 6, "minute": 12}
